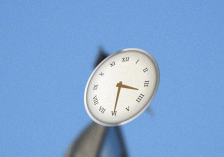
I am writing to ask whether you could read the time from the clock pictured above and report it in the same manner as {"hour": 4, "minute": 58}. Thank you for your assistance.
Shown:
{"hour": 3, "minute": 30}
